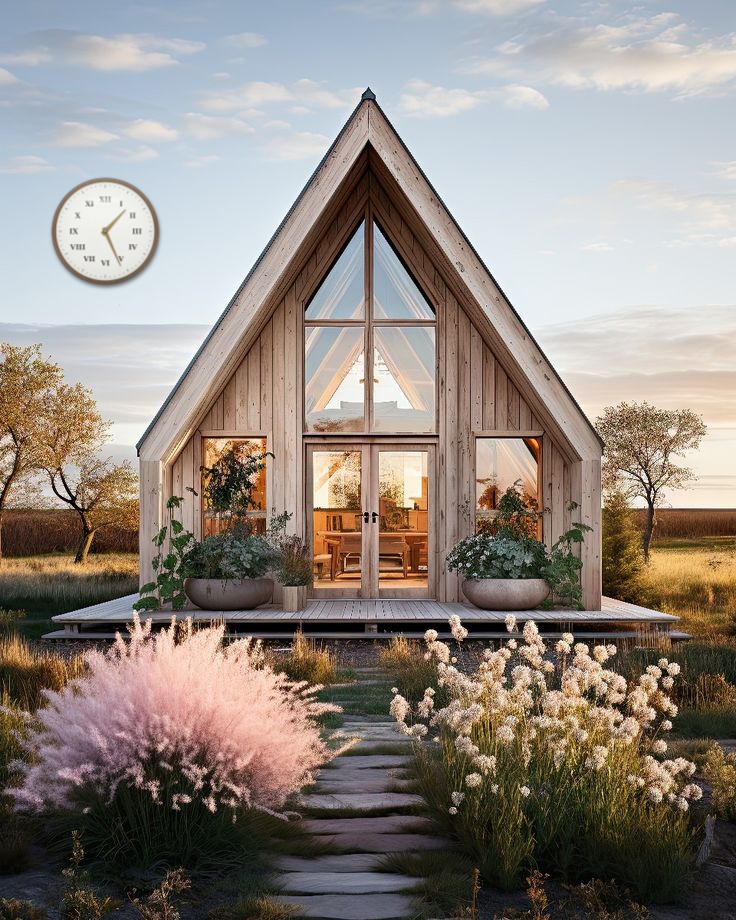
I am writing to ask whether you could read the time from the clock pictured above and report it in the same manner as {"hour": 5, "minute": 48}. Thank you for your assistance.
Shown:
{"hour": 1, "minute": 26}
